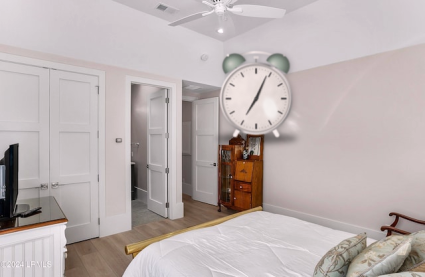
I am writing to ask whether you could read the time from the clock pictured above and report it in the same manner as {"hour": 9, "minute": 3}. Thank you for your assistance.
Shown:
{"hour": 7, "minute": 4}
